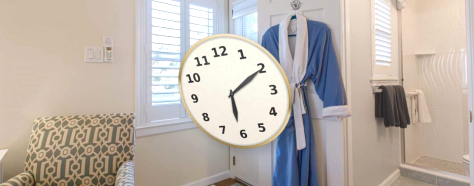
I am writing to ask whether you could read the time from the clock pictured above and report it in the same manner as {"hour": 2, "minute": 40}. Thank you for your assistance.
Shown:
{"hour": 6, "minute": 10}
